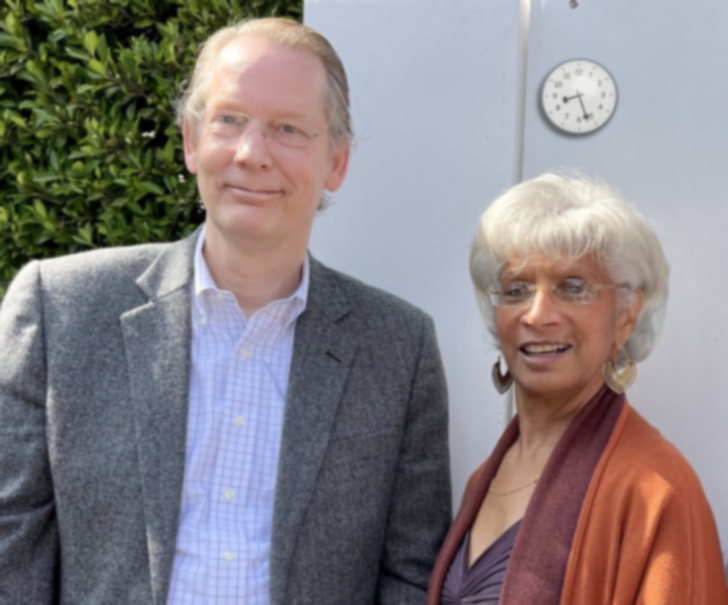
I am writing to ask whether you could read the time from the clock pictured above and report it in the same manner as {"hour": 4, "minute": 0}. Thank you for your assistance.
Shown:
{"hour": 8, "minute": 27}
